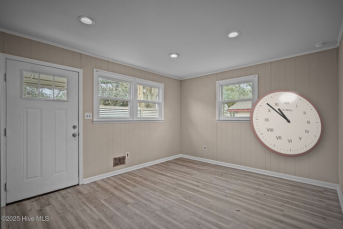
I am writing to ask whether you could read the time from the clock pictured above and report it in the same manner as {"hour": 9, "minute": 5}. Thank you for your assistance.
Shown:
{"hour": 10, "minute": 52}
